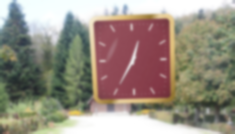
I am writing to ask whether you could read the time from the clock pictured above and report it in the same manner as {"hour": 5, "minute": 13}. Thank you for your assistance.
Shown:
{"hour": 12, "minute": 35}
